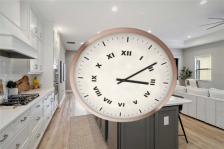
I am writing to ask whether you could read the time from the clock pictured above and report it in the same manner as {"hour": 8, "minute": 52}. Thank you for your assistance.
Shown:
{"hour": 3, "minute": 9}
